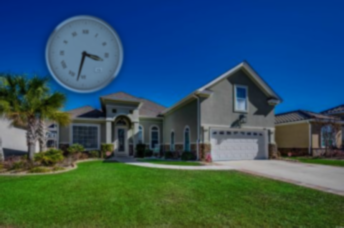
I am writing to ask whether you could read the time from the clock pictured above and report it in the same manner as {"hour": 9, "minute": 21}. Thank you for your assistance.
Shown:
{"hour": 3, "minute": 32}
